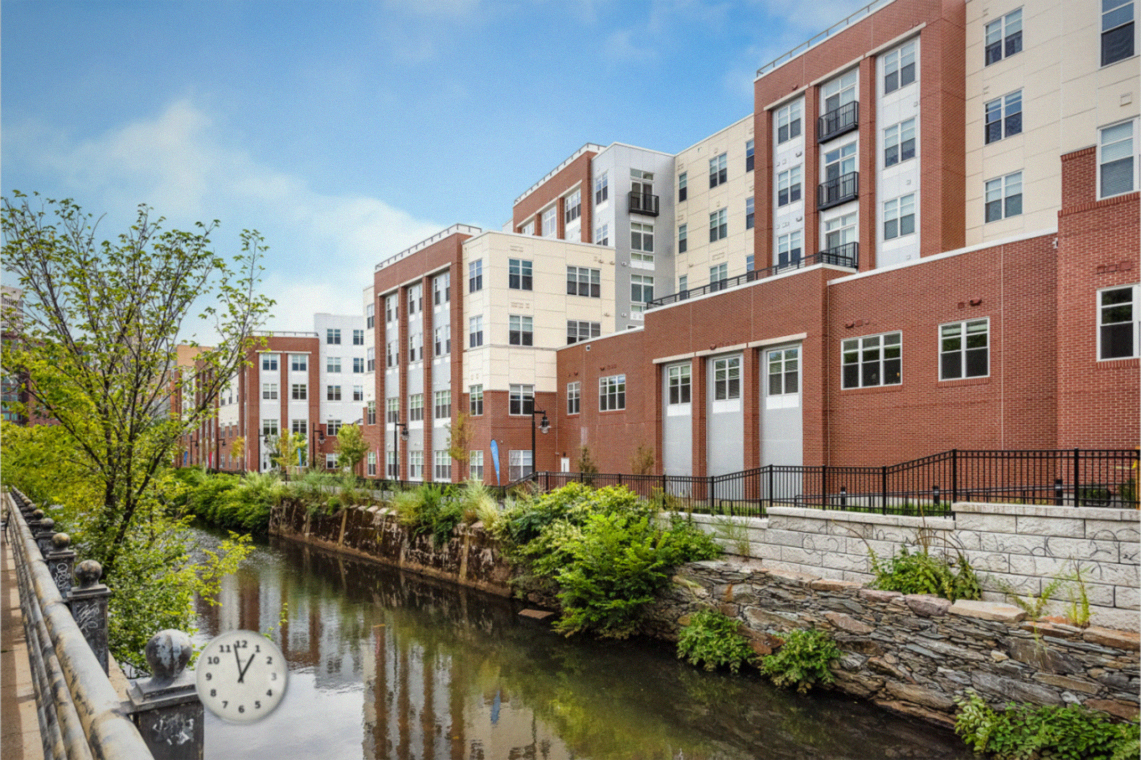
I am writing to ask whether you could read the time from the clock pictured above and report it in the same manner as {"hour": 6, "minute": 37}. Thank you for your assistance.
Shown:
{"hour": 12, "minute": 58}
